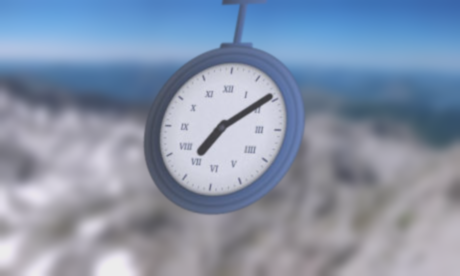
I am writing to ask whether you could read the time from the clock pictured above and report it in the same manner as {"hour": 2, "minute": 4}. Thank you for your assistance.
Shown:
{"hour": 7, "minute": 9}
